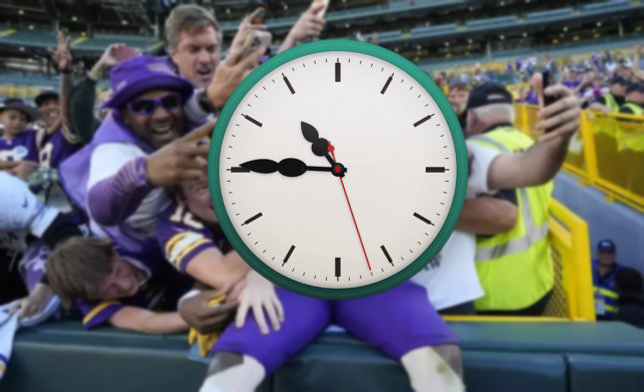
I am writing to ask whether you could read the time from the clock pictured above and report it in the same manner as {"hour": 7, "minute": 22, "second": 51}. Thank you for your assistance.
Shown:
{"hour": 10, "minute": 45, "second": 27}
